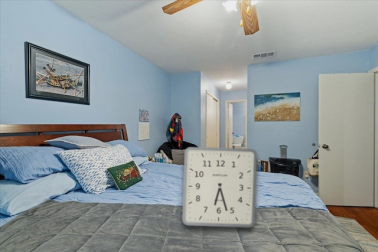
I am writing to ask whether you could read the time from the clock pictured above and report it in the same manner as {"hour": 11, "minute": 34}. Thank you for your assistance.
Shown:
{"hour": 6, "minute": 27}
